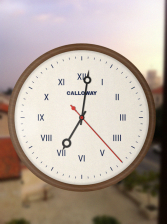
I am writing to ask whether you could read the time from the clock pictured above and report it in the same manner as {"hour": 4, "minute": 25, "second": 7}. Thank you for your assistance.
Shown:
{"hour": 7, "minute": 1, "second": 23}
